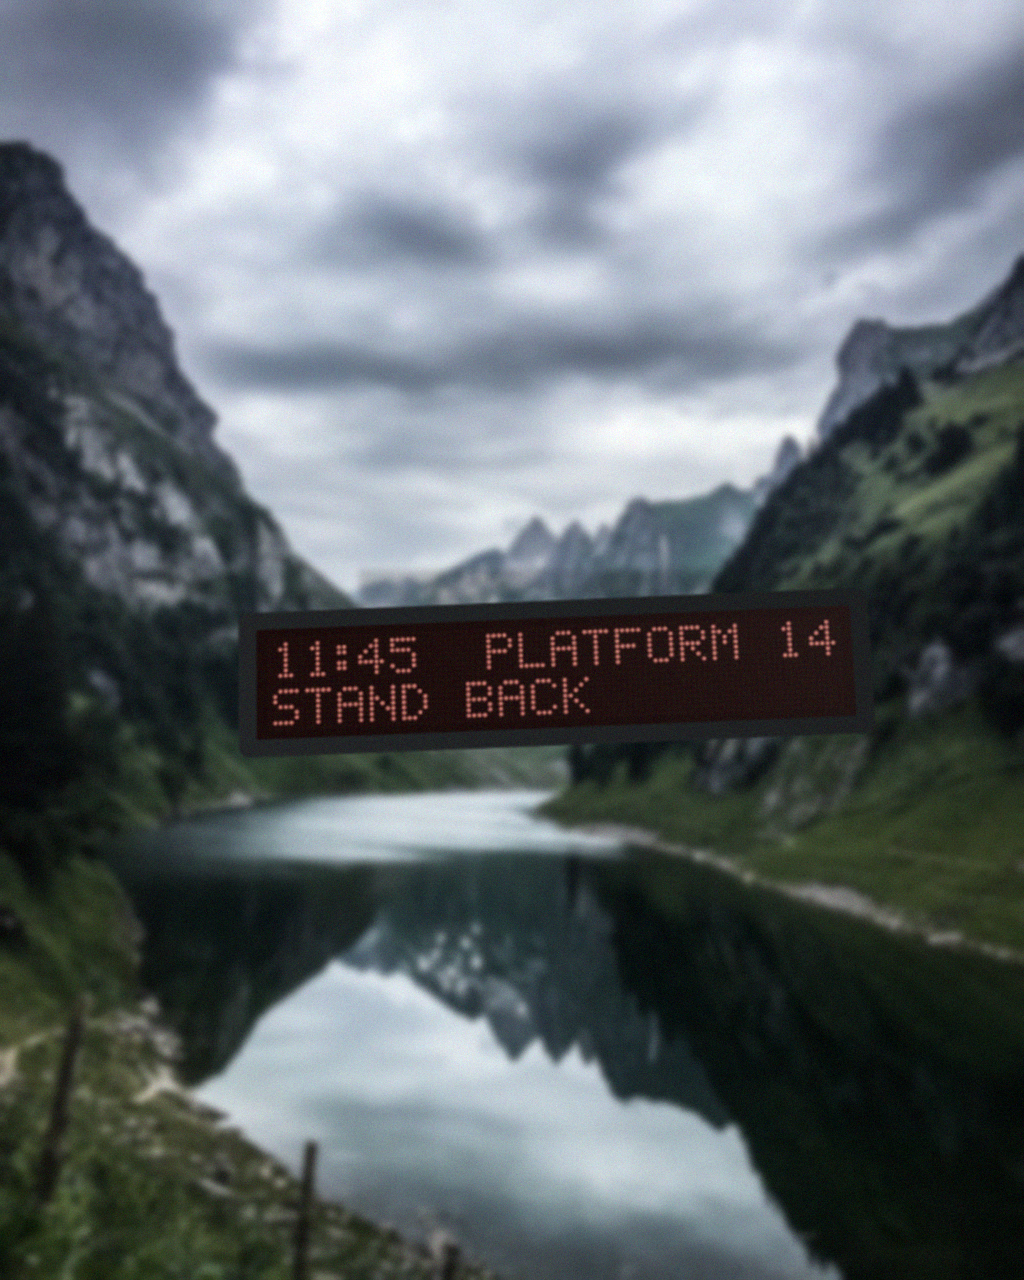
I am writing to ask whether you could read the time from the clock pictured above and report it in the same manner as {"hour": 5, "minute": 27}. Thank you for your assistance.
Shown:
{"hour": 11, "minute": 45}
